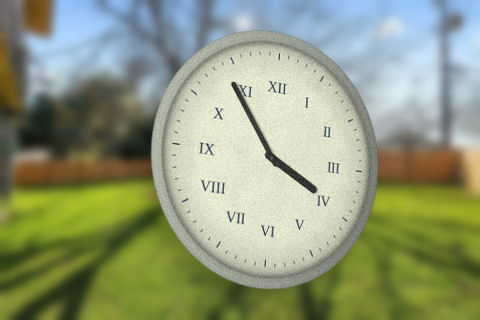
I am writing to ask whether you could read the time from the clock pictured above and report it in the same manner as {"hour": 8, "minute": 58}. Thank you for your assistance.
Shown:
{"hour": 3, "minute": 54}
